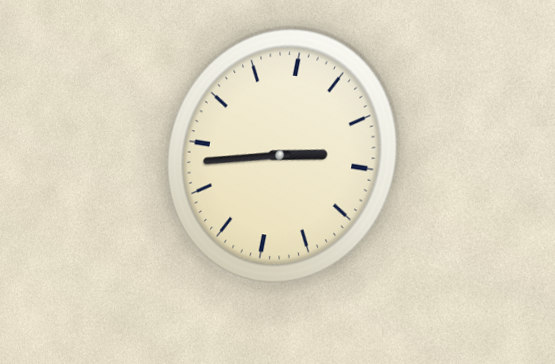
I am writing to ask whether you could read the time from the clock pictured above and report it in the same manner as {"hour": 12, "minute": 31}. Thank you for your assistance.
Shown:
{"hour": 2, "minute": 43}
